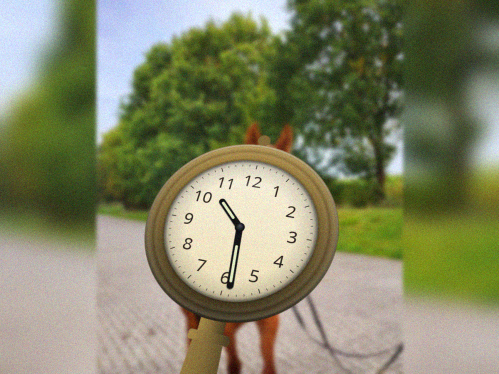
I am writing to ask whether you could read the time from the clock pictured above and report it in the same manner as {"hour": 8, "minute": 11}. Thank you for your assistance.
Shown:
{"hour": 10, "minute": 29}
